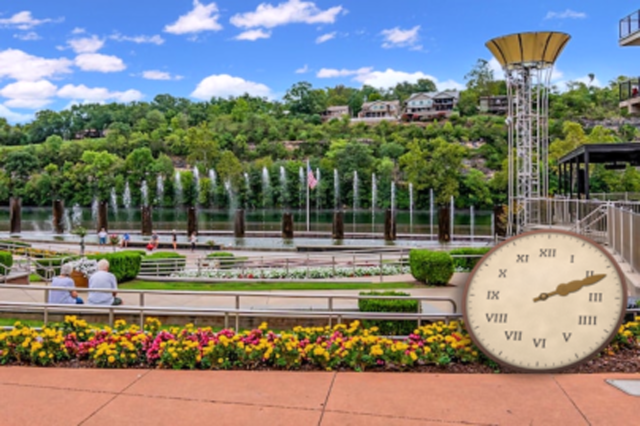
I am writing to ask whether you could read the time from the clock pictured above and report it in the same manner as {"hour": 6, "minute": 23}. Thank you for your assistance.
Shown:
{"hour": 2, "minute": 11}
